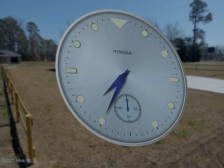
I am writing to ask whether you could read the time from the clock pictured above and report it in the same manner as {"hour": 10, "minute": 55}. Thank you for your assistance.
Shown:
{"hour": 7, "minute": 35}
